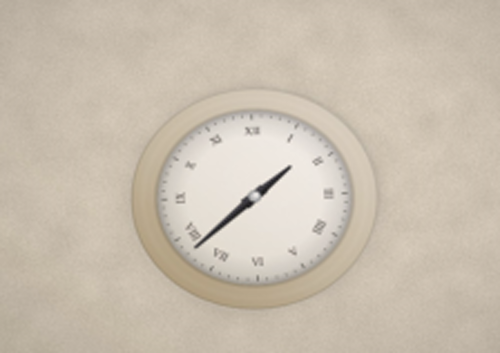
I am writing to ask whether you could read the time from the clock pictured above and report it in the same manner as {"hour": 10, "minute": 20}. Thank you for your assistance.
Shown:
{"hour": 1, "minute": 38}
